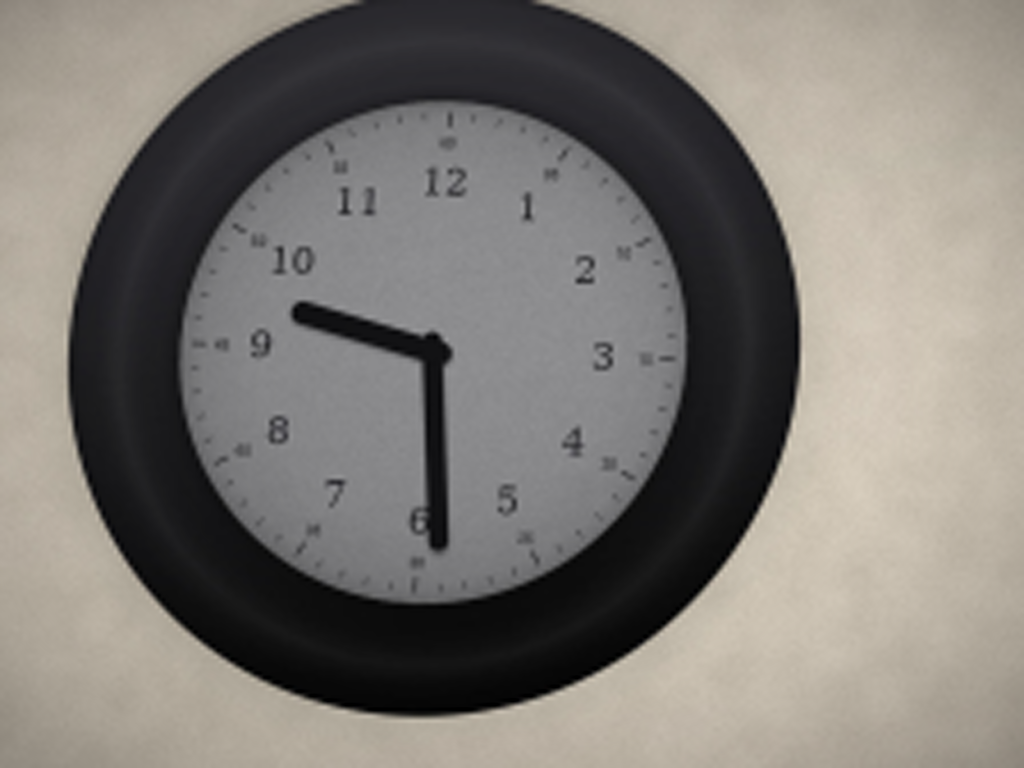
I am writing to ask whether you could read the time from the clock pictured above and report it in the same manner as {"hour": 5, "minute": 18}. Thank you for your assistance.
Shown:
{"hour": 9, "minute": 29}
